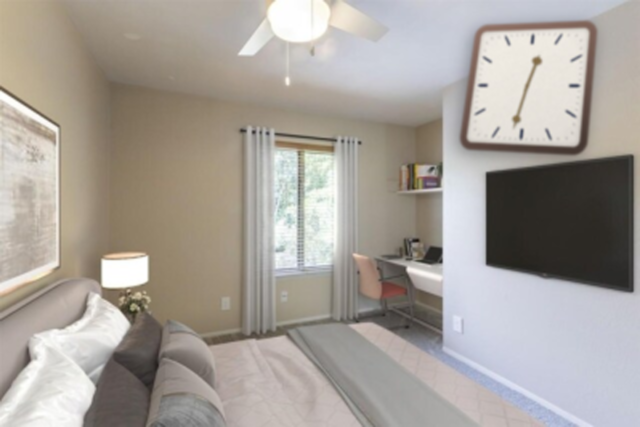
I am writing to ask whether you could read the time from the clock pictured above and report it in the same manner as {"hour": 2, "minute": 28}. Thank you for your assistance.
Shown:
{"hour": 12, "minute": 32}
